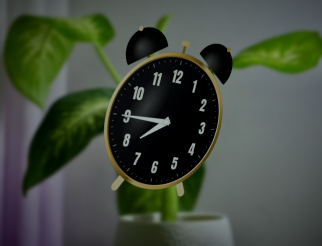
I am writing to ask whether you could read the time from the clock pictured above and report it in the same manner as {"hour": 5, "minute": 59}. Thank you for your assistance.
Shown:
{"hour": 7, "minute": 45}
